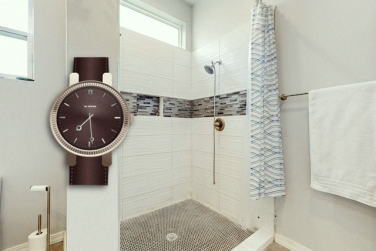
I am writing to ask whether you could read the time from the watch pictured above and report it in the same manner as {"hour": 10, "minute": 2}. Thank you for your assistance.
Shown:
{"hour": 7, "minute": 29}
